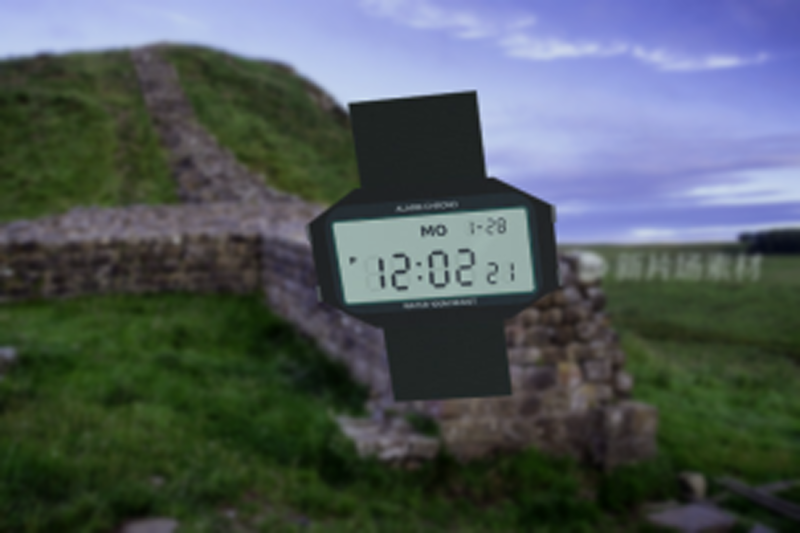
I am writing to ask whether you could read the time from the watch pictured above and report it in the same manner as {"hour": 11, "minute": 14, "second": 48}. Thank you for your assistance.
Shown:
{"hour": 12, "minute": 2, "second": 21}
